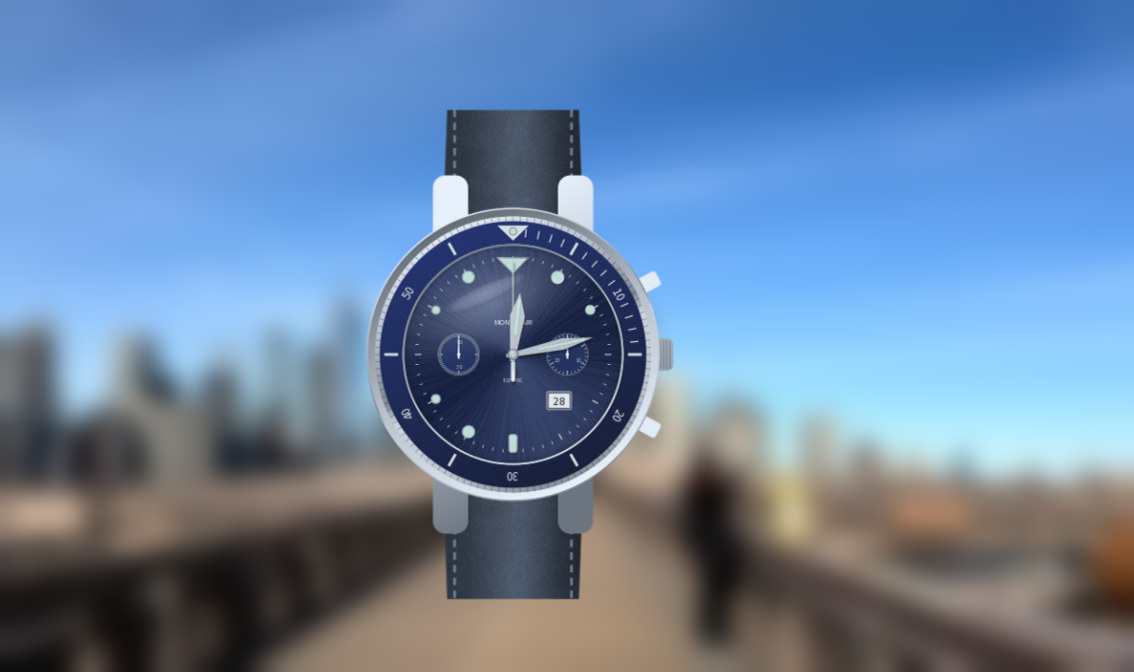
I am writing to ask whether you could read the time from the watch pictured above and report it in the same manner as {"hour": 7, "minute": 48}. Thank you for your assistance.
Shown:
{"hour": 12, "minute": 13}
